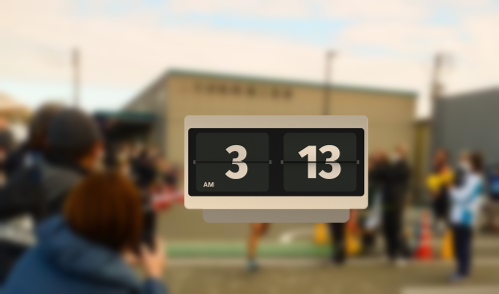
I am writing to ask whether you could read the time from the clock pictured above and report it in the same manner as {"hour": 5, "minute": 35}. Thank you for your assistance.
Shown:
{"hour": 3, "minute": 13}
